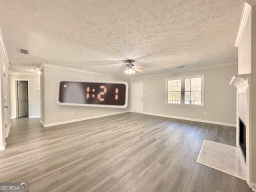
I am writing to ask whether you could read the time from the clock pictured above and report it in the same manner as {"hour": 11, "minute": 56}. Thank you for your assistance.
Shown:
{"hour": 1, "minute": 21}
